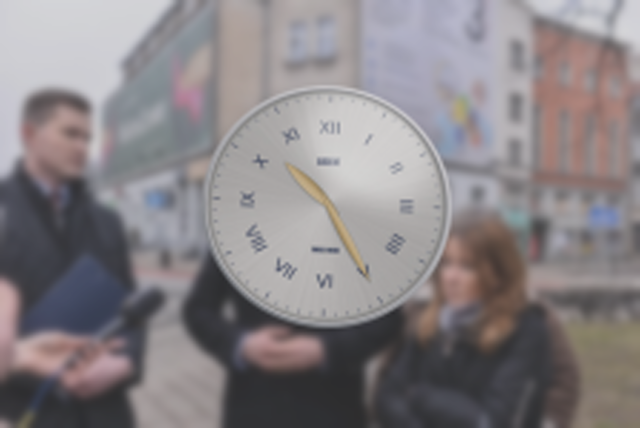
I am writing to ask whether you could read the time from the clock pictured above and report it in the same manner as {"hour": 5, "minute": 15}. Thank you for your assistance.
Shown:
{"hour": 10, "minute": 25}
